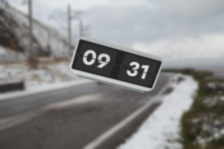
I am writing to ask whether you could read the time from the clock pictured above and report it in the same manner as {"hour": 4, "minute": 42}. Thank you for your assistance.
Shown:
{"hour": 9, "minute": 31}
